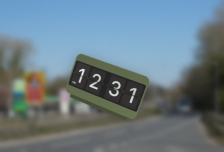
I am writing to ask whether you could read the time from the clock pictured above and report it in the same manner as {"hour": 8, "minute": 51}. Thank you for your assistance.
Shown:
{"hour": 12, "minute": 31}
